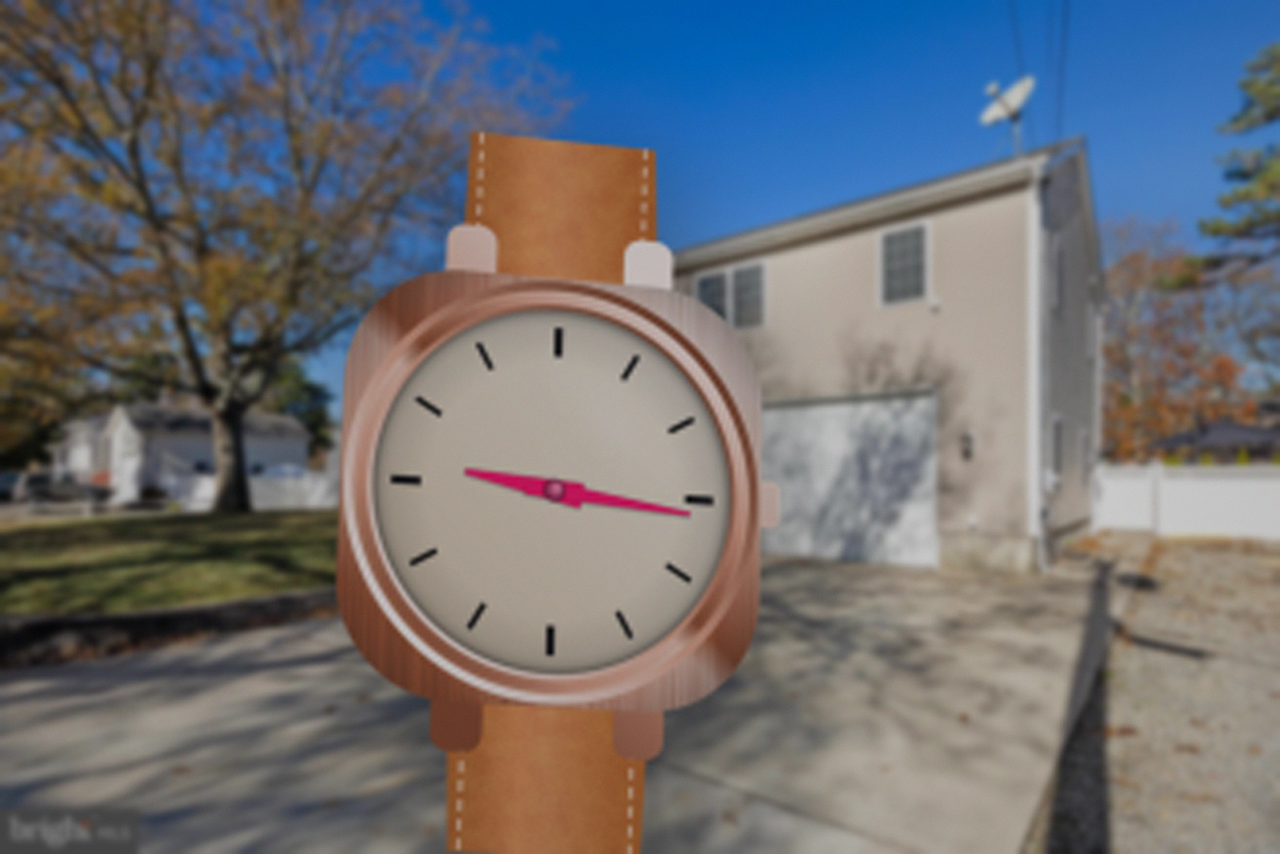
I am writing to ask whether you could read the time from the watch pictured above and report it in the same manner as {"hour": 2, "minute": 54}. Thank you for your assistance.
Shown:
{"hour": 9, "minute": 16}
